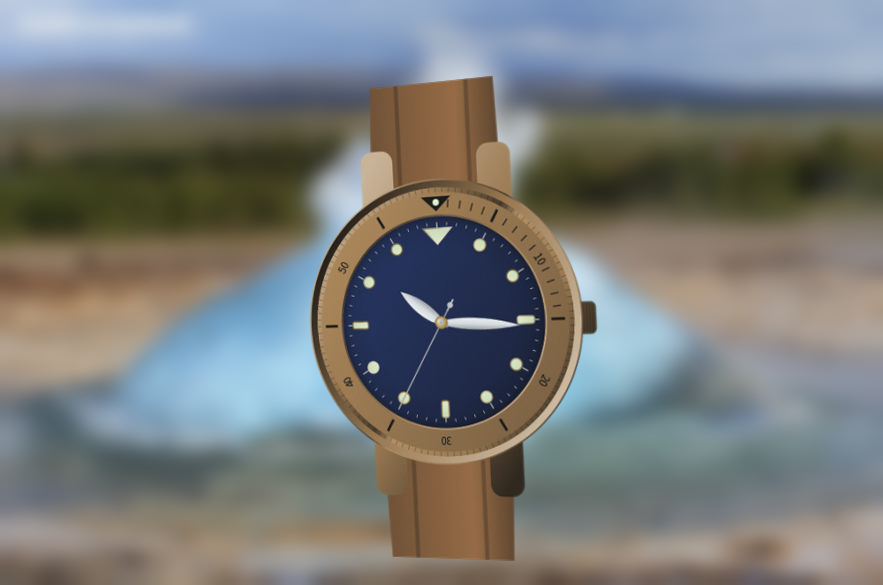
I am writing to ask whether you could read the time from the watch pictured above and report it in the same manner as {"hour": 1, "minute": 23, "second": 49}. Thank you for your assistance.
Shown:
{"hour": 10, "minute": 15, "second": 35}
